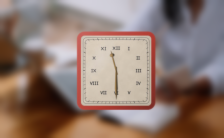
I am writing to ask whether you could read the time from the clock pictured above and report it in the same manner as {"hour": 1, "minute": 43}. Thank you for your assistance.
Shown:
{"hour": 11, "minute": 30}
